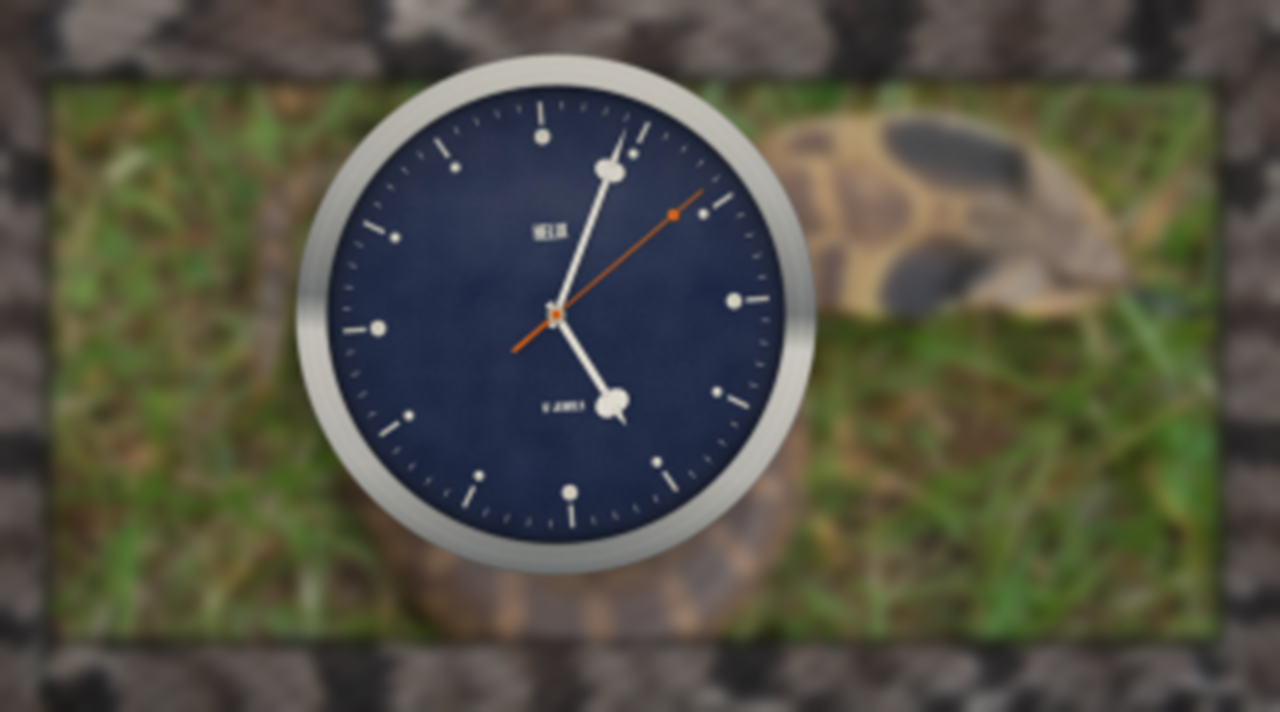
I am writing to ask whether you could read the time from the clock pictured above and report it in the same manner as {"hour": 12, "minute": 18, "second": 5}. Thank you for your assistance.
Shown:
{"hour": 5, "minute": 4, "second": 9}
